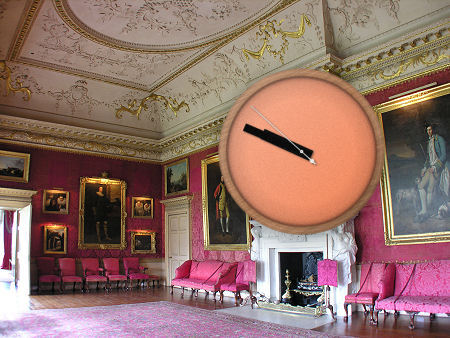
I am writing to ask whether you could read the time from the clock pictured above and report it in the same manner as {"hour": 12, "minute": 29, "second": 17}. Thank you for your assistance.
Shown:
{"hour": 9, "minute": 48, "second": 52}
